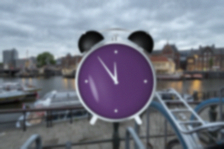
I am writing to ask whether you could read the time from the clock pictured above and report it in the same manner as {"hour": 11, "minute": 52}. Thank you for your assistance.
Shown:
{"hour": 11, "minute": 54}
